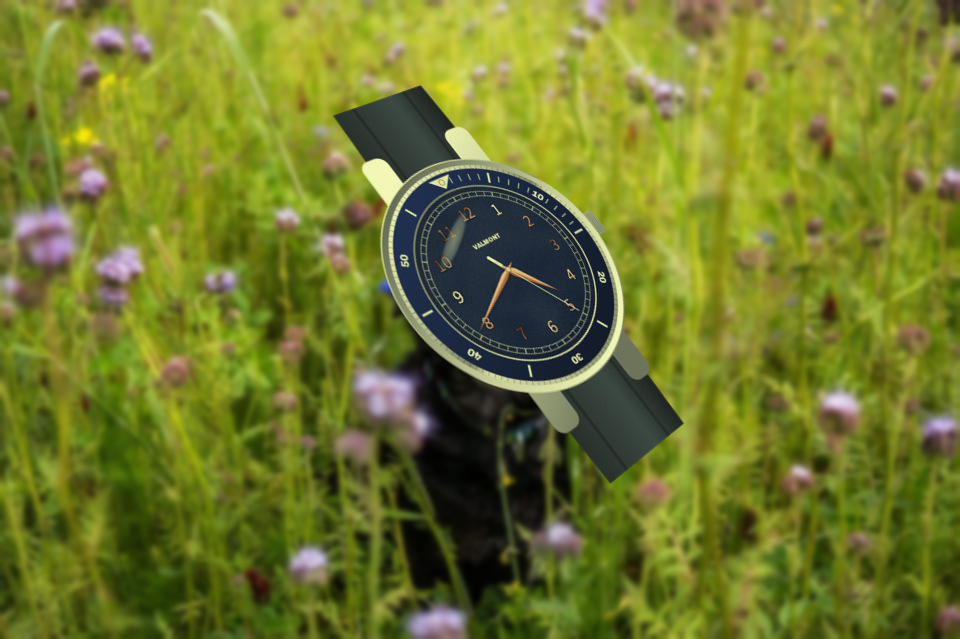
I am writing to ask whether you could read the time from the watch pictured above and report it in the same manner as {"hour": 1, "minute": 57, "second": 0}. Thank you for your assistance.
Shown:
{"hour": 4, "minute": 40, "second": 25}
